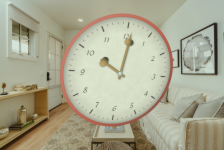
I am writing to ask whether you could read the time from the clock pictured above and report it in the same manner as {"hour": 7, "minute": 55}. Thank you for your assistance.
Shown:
{"hour": 10, "minute": 1}
